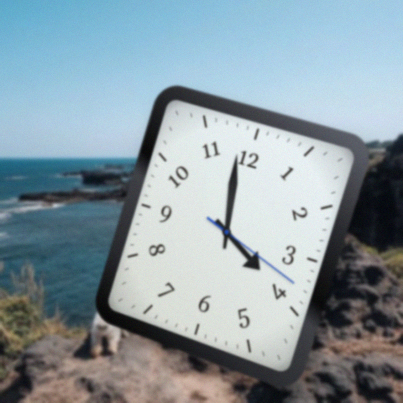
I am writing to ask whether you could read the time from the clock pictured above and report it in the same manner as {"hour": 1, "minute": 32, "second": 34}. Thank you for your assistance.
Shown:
{"hour": 3, "minute": 58, "second": 18}
